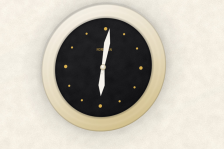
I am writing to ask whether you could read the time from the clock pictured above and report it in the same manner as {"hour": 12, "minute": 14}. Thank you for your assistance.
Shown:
{"hour": 6, "minute": 1}
